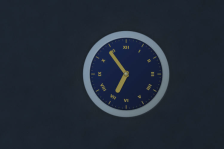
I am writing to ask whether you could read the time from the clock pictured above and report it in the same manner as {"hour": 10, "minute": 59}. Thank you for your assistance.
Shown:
{"hour": 6, "minute": 54}
